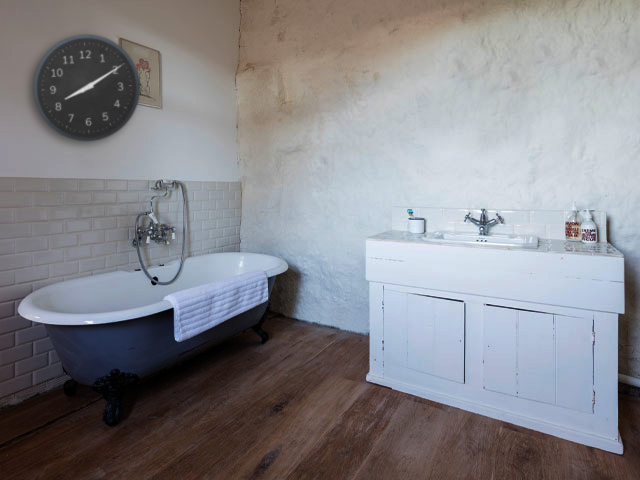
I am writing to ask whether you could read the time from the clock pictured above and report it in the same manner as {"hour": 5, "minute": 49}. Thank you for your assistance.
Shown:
{"hour": 8, "minute": 10}
